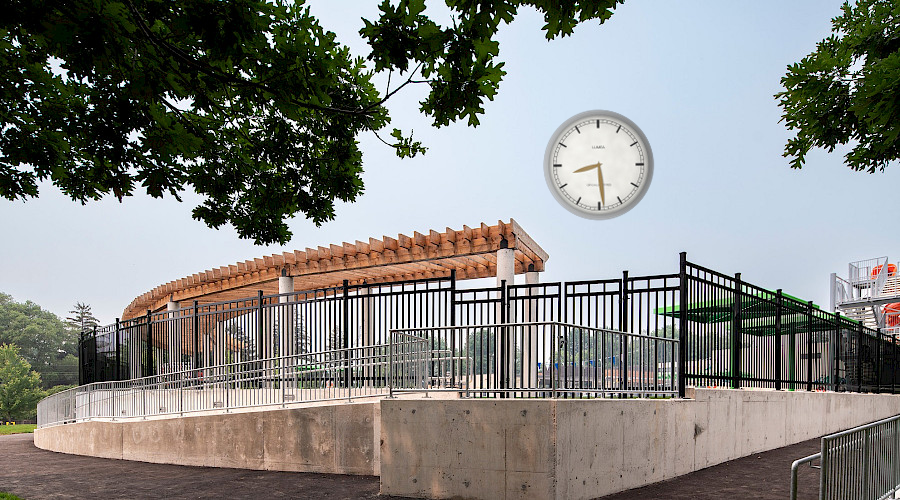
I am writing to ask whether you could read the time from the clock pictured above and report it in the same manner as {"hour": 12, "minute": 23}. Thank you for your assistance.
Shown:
{"hour": 8, "minute": 29}
